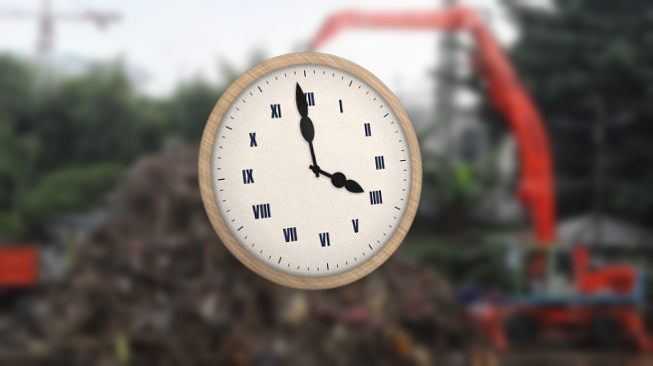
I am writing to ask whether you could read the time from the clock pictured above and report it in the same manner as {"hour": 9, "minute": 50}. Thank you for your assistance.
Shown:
{"hour": 3, "minute": 59}
